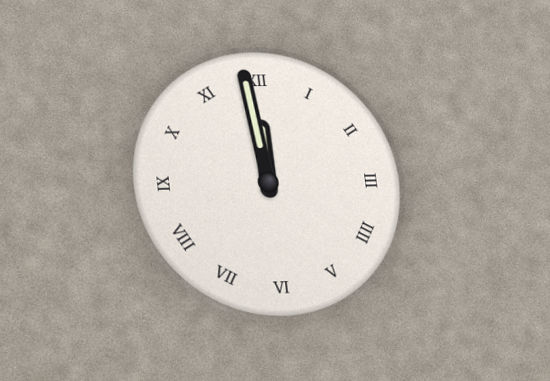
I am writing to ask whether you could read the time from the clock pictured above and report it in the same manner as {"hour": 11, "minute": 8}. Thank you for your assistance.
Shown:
{"hour": 11, "minute": 59}
